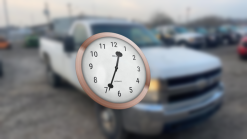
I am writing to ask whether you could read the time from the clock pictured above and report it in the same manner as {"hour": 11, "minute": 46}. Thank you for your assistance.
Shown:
{"hour": 12, "minute": 34}
